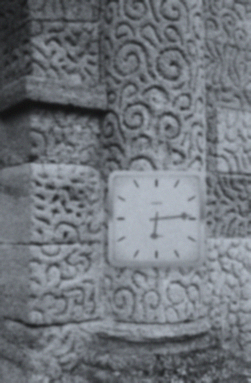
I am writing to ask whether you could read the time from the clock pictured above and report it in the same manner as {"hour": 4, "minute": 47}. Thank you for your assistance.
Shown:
{"hour": 6, "minute": 14}
